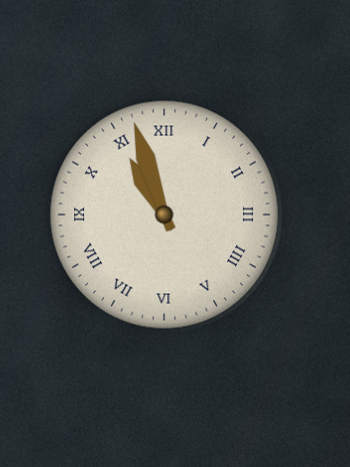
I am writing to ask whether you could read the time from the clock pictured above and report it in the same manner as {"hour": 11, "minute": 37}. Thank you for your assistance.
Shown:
{"hour": 10, "minute": 57}
